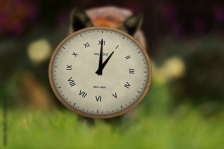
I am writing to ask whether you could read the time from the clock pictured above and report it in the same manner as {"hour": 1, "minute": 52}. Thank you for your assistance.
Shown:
{"hour": 1, "minute": 0}
